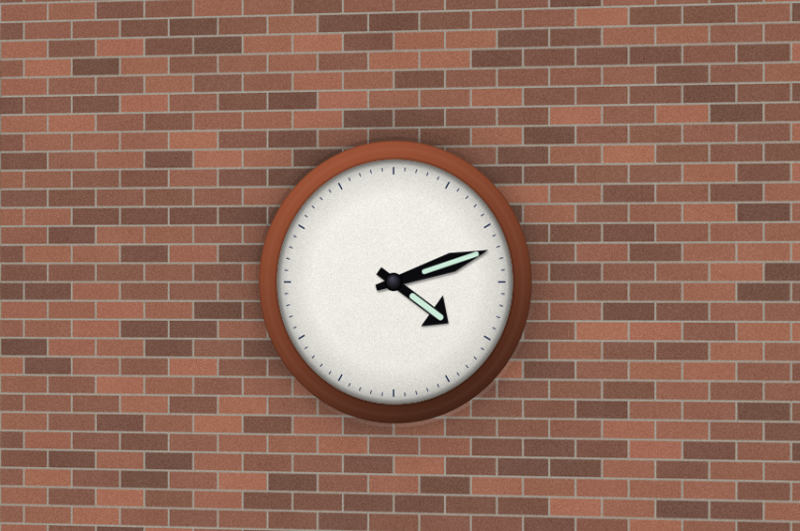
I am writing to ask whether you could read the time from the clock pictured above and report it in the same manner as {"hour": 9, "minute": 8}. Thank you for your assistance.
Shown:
{"hour": 4, "minute": 12}
